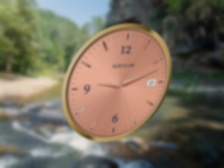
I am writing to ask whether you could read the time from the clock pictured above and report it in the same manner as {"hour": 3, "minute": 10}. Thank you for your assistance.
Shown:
{"hour": 9, "minute": 12}
